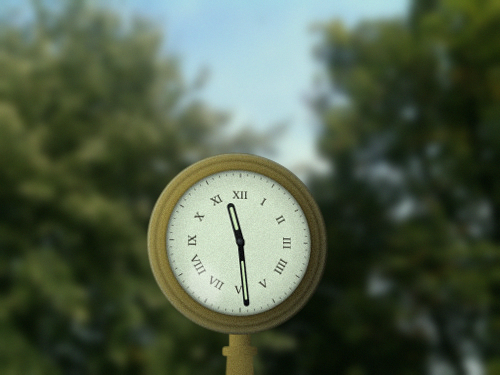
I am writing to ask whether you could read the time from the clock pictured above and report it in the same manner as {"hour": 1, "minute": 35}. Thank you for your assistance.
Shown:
{"hour": 11, "minute": 29}
